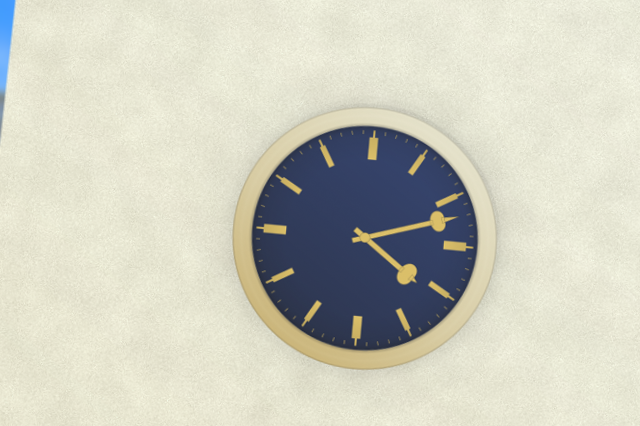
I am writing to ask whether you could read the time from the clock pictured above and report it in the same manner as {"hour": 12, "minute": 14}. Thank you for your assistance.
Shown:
{"hour": 4, "minute": 12}
